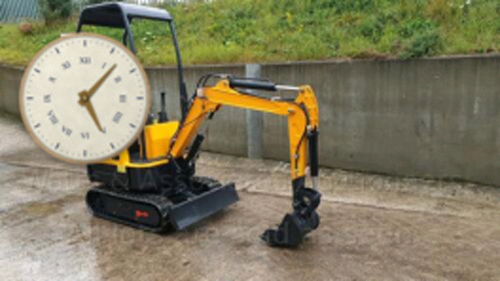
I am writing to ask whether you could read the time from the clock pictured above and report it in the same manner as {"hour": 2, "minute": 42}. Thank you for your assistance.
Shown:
{"hour": 5, "minute": 7}
